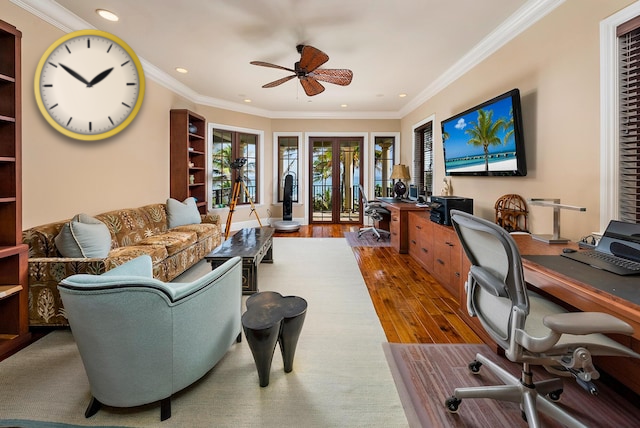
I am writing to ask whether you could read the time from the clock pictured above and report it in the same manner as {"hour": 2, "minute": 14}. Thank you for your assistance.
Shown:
{"hour": 1, "minute": 51}
